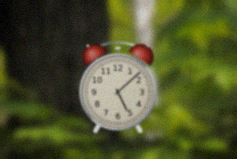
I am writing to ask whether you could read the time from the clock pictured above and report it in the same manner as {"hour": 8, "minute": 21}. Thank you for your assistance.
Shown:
{"hour": 5, "minute": 8}
